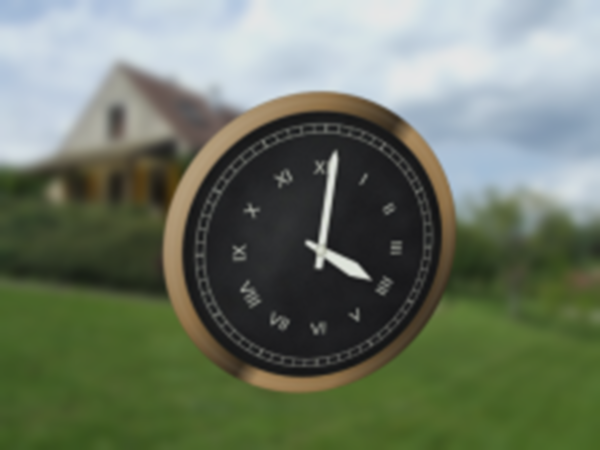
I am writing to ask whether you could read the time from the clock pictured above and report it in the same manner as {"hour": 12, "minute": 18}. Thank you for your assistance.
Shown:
{"hour": 4, "minute": 1}
